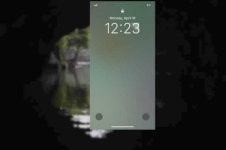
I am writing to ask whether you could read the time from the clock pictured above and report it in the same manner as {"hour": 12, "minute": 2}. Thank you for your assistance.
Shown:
{"hour": 12, "minute": 23}
